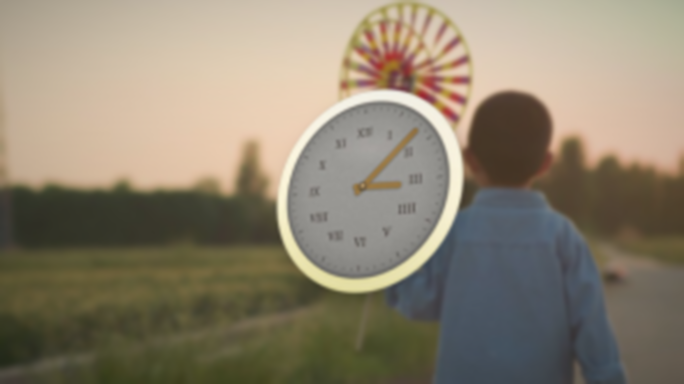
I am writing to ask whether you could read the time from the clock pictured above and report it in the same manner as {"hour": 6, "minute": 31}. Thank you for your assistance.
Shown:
{"hour": 3, "minute": 8}
